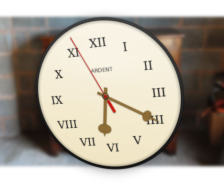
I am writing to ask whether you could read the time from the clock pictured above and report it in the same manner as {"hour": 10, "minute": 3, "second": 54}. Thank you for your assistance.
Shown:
{"hour": 6, "minute": 19, "second": 56}
